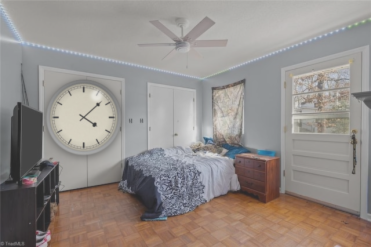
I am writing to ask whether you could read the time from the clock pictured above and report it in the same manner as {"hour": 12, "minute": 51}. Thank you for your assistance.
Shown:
{"hour": 4, "minute": 8}
